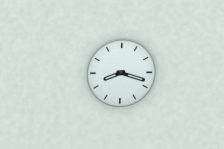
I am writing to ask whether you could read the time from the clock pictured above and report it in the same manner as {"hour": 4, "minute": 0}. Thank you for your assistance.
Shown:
{"hour": 8, "minute": 18}
